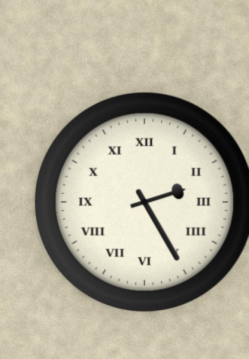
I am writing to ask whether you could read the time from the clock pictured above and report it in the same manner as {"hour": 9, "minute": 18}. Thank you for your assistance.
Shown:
{"hour": 2, "minute": 25}
